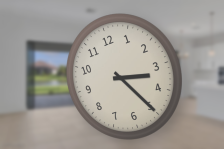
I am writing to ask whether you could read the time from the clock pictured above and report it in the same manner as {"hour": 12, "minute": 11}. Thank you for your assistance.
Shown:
{"hour": 3, "minute": 25}
